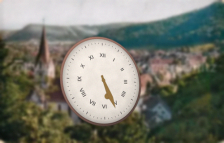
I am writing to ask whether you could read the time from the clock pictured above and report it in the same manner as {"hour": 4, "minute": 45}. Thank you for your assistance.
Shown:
{"hour": 5, "minute": 26}
